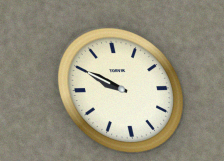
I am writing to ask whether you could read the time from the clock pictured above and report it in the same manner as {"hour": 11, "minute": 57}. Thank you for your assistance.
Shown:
{"hour": 9, "minute": 50}
